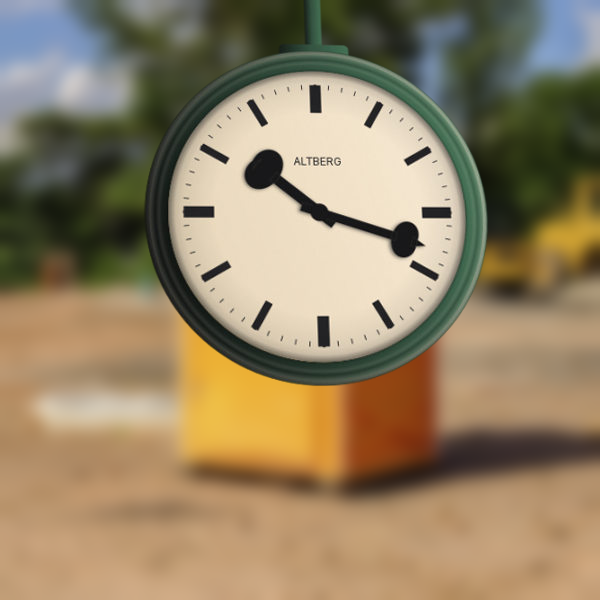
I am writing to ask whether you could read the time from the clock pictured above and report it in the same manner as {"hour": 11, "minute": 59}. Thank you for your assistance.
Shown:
{"hour": 10, "minute": 18}
